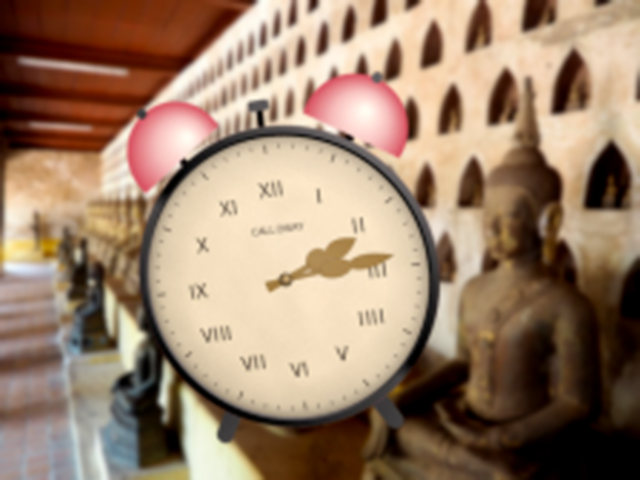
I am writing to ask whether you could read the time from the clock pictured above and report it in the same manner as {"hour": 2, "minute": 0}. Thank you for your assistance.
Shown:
{"hour": 2, "minute": 14}
